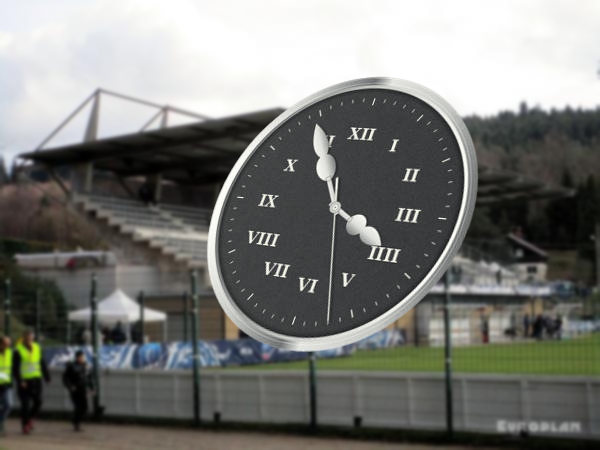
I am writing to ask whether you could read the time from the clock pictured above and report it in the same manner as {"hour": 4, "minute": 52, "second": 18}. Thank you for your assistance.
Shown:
{"hour": 3, "minute": 54, "second": 27}
